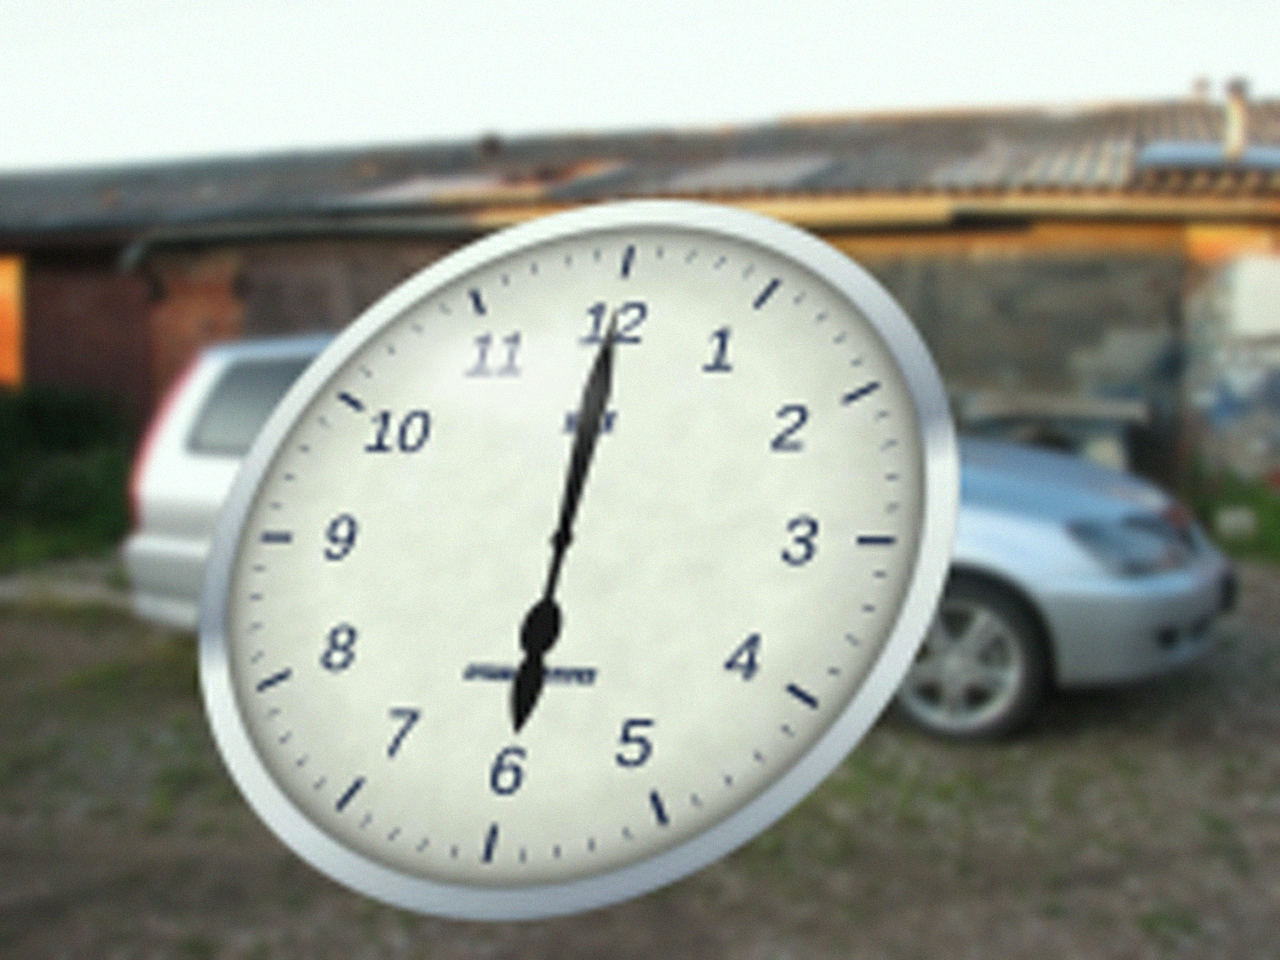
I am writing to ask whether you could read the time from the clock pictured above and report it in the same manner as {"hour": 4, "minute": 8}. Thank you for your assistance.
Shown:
{"hour": 6, "minute": 0}
